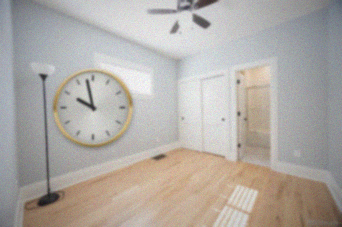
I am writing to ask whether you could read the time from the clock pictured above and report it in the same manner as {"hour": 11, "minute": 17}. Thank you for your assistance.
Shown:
{"hour": 9, "minute": 58}
